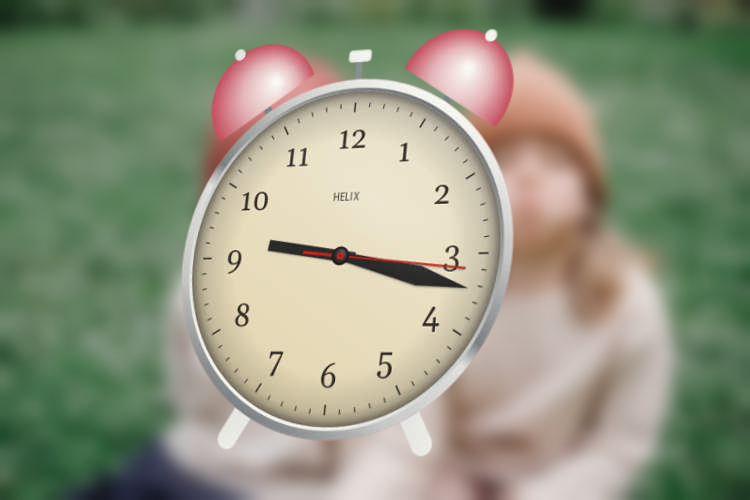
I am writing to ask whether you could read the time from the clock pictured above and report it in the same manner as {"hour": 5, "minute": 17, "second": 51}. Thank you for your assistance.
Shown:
{"hour": 9, "minute": 17, "second": 16}
